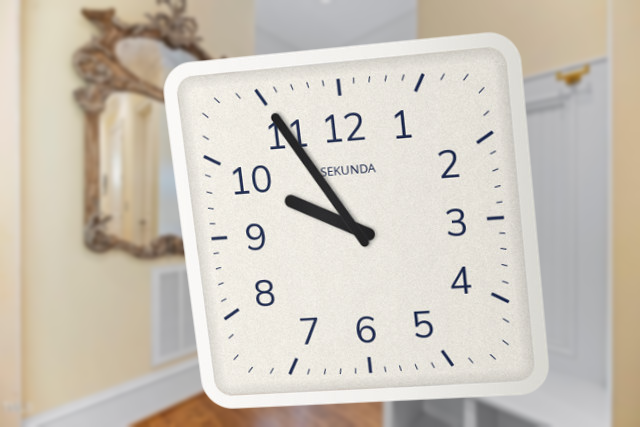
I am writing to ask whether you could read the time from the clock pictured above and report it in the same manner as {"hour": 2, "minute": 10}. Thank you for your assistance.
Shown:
{"hour": 9, "minute": 55}
